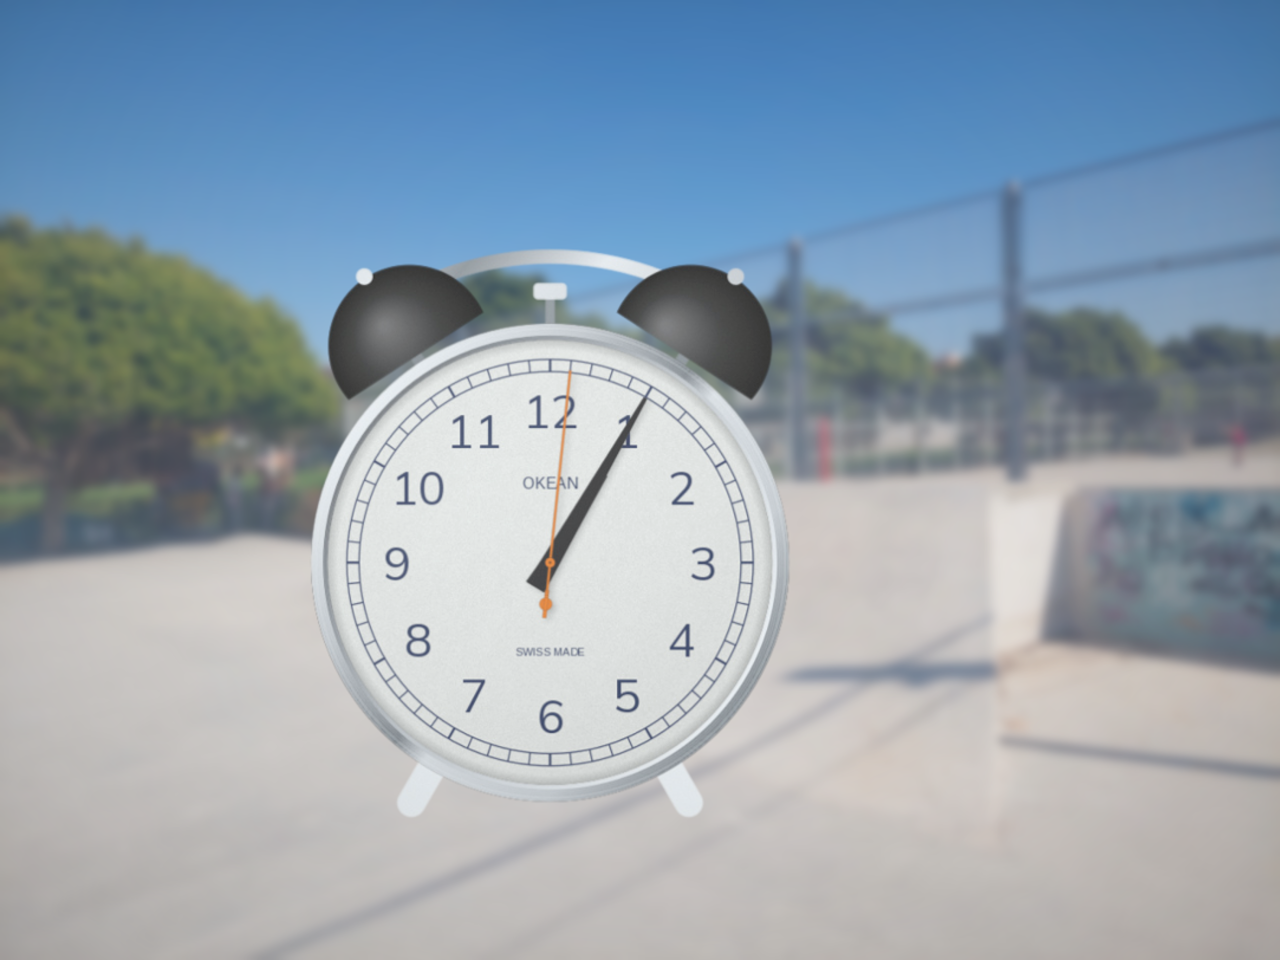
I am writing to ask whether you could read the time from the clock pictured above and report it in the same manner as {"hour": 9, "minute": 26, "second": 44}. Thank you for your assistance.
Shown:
{"hour": 1, "minute": 5, "second": 1}
